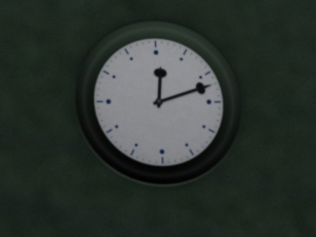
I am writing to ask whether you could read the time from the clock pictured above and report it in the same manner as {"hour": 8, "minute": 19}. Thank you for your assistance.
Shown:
{"hour": 12, "minute": 12}
